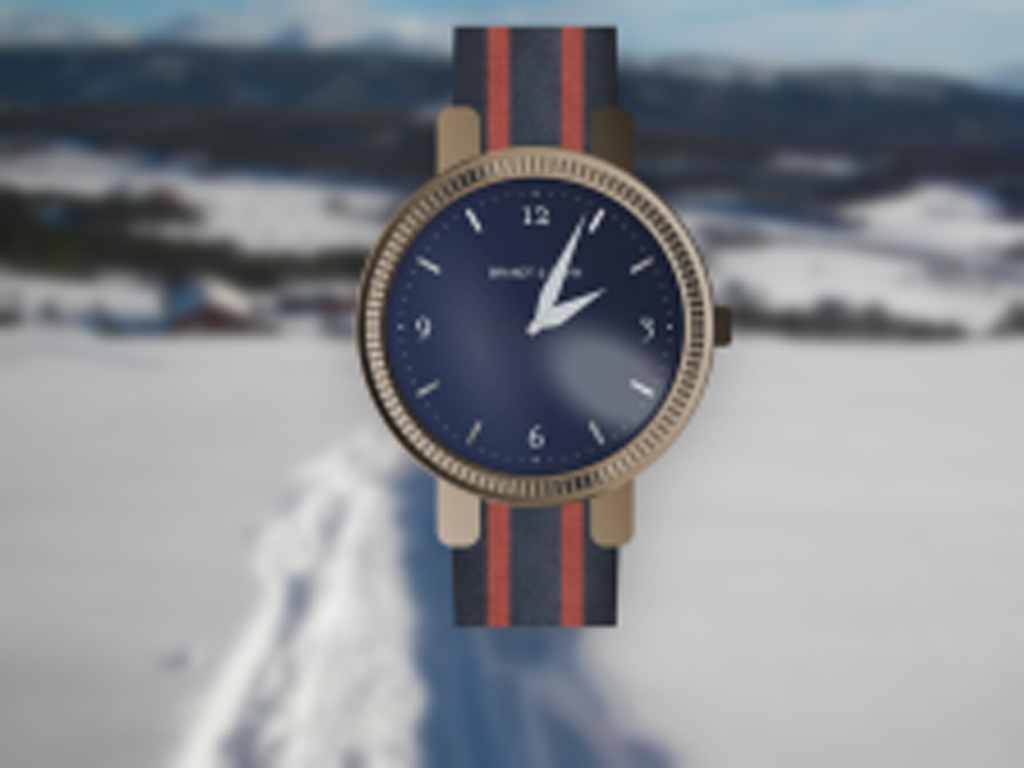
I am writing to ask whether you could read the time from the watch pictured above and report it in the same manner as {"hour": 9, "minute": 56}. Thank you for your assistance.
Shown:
{"hour": 2, "minute": 4}
